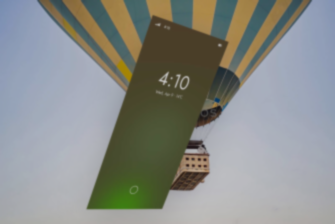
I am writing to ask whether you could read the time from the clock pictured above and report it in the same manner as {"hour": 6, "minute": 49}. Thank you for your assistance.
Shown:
{"hour": 4, "minute": 10}
